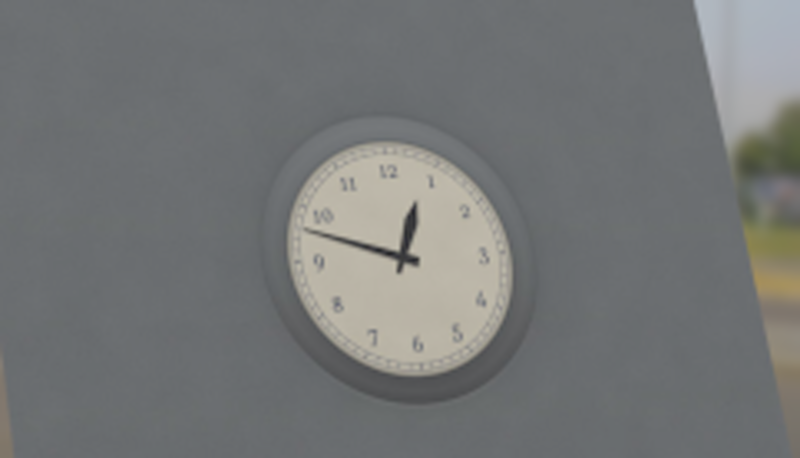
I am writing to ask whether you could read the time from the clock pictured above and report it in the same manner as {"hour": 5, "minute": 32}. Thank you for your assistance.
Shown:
{"hour": 12, "minute": 48}
